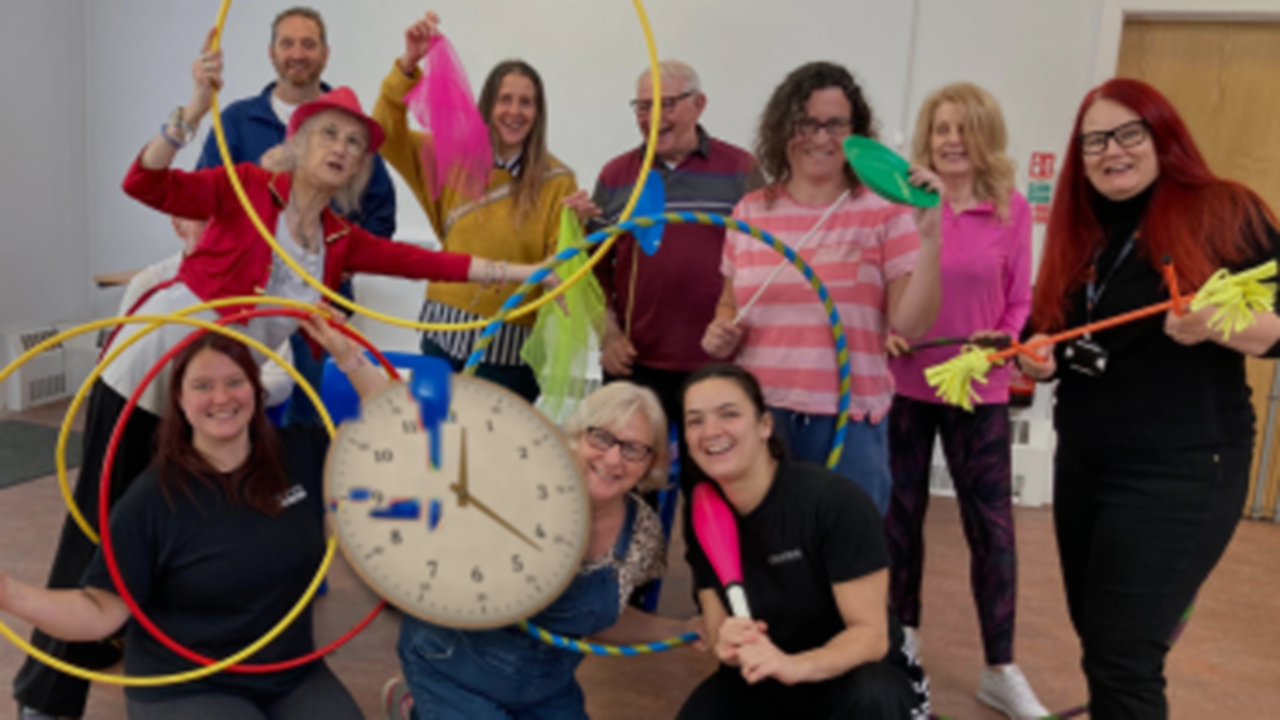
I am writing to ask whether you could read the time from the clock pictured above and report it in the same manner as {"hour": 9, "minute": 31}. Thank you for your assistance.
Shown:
{"hour": 12, "minute": 22}
